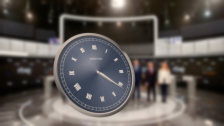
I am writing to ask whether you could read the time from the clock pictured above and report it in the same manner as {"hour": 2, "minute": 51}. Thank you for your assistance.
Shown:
{"hour": 4, "minute": 21}
